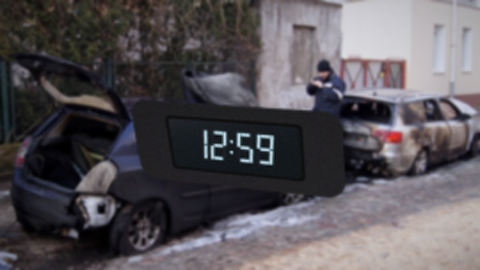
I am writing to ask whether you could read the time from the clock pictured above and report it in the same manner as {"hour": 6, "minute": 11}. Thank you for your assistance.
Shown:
{"hour": 12, "minute": 59}
